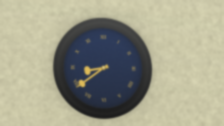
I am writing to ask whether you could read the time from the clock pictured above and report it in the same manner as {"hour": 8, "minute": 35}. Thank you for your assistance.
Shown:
{"hour": 8, "minute": 39}
